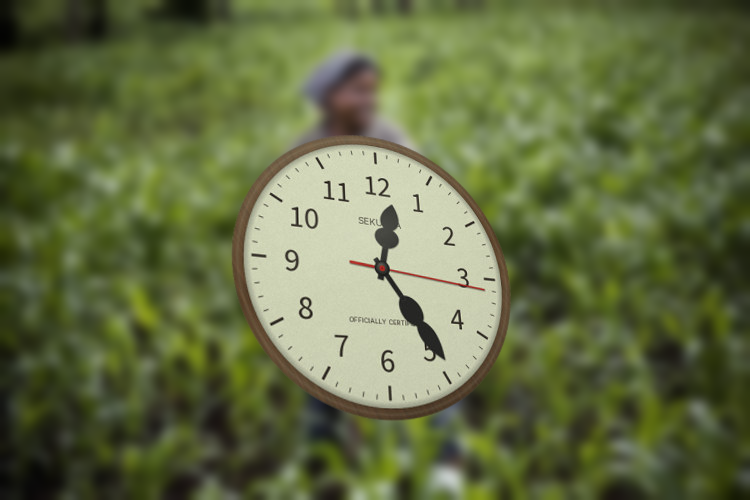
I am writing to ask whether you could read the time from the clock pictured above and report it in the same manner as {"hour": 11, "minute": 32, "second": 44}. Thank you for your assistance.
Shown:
{"hour": 12, "minute": 24, "second": 16}
